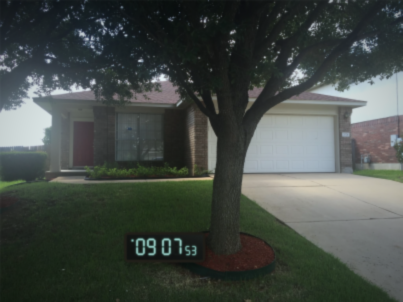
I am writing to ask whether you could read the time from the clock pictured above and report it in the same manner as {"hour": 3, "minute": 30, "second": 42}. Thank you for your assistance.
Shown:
{"hour": 9, "minute": 7, "second": 53}
